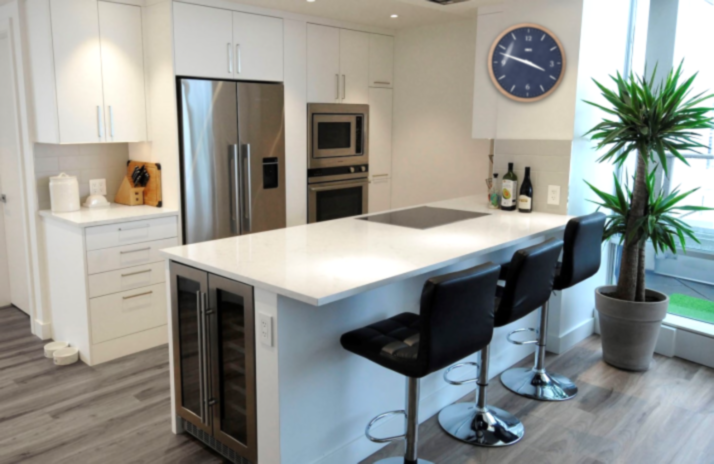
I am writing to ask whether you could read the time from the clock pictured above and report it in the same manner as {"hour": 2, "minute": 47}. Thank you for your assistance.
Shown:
{"hour": 3, "minute": 48}
